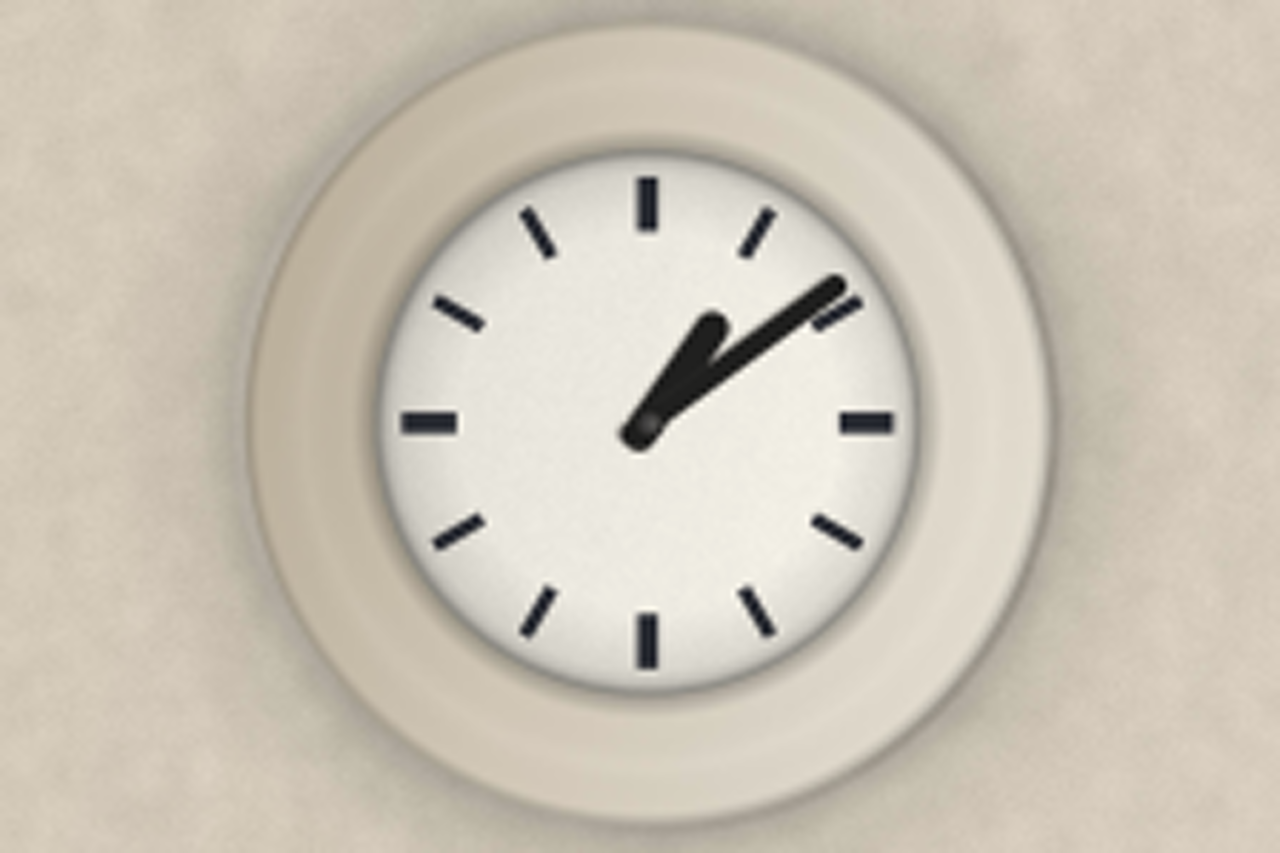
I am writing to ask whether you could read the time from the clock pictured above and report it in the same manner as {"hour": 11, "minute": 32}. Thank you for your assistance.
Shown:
{"hour": 1, "minute": 9}
